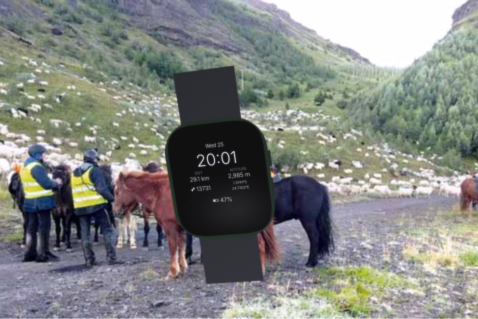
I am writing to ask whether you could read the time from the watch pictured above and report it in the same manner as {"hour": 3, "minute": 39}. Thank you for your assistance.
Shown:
{"hour": 20, "minute": 1}
